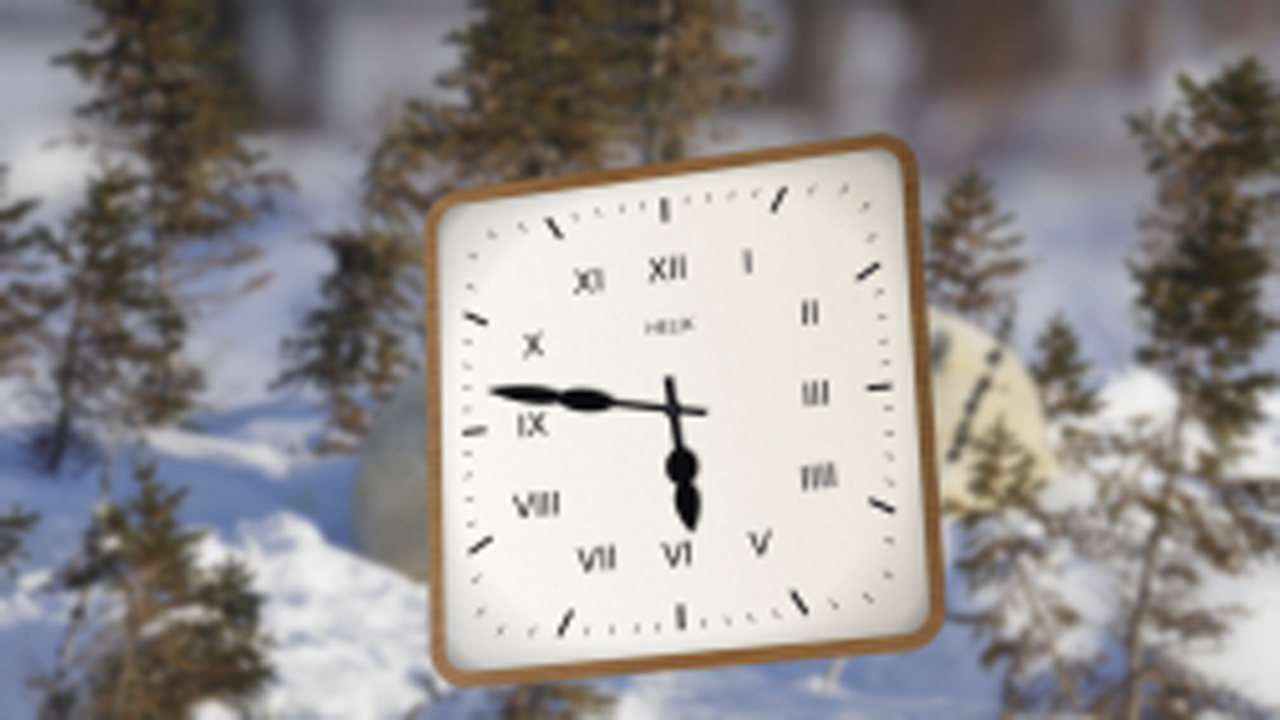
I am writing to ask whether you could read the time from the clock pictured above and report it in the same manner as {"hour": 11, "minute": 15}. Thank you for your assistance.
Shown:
{"hour": 5, "minute": 47}
